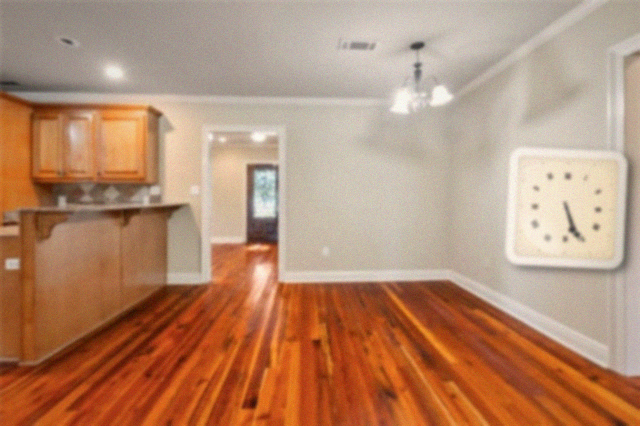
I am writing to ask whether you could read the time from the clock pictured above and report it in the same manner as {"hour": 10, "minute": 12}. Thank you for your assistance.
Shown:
{"hour": 5, "minute": 26}
